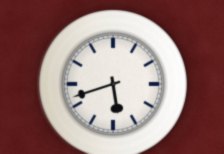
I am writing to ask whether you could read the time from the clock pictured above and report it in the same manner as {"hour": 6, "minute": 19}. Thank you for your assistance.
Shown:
{"hour": 5, "minute": 42}
